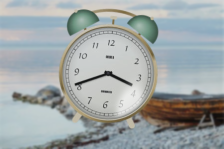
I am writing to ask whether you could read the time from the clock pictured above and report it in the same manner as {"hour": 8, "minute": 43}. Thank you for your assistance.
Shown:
{"hour": 3, "minute": 41}
